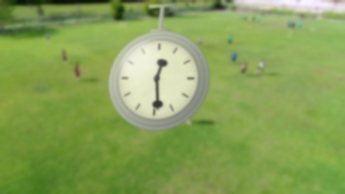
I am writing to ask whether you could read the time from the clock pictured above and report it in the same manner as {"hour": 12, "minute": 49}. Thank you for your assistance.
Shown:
{"hour": 12, "minute": 29}
